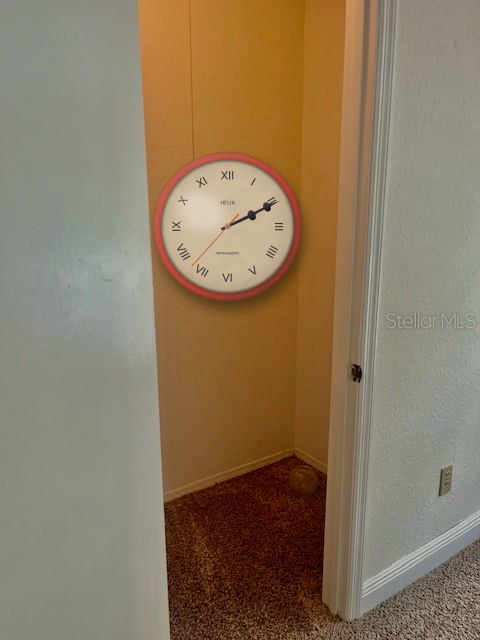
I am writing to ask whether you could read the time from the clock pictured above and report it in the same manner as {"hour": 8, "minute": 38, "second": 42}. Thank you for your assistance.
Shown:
{"hour": 2, "minute": 10, "second": 37}
